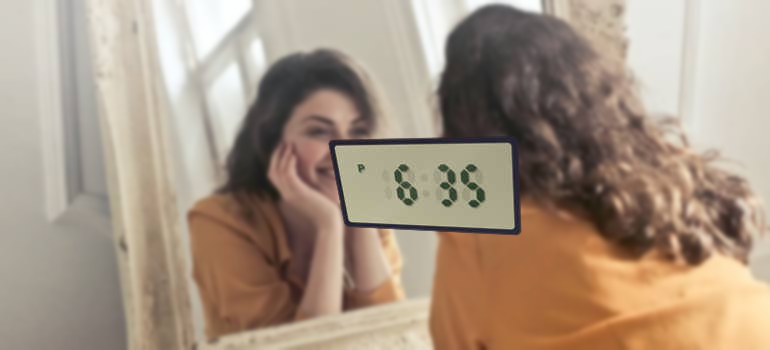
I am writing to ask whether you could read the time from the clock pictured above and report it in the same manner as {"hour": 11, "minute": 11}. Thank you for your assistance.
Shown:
{"hour": 6, "minute": 35}
